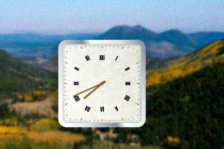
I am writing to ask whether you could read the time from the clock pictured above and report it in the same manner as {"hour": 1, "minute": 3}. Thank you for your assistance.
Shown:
{"hour": 7, "minute": 41}
